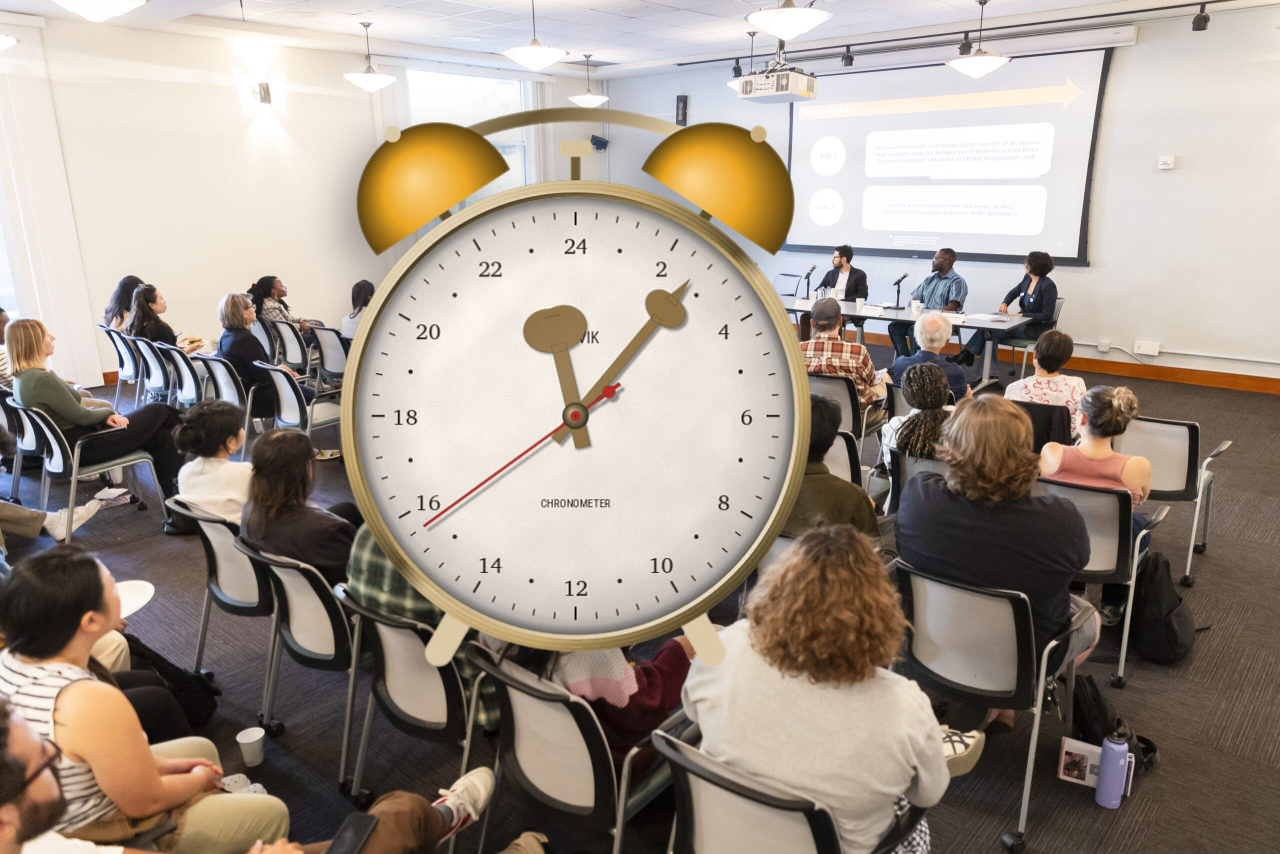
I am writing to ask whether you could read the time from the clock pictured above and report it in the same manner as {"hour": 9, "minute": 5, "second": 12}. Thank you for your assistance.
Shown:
{"hour": 23, "minute": 6, "second": 39}
